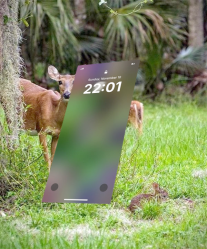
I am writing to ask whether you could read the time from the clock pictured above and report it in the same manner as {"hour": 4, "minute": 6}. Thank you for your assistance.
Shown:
{"hour": 22, "minute": 1}
